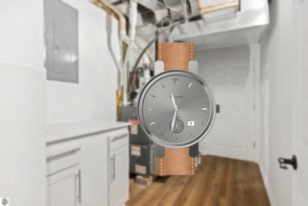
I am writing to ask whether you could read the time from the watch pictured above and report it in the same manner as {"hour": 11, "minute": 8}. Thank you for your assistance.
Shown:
{"hour": 11, "minute": 32}
